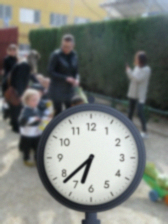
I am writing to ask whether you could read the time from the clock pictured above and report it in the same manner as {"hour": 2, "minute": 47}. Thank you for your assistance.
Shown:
{"hour": 6, "minute": 38}
